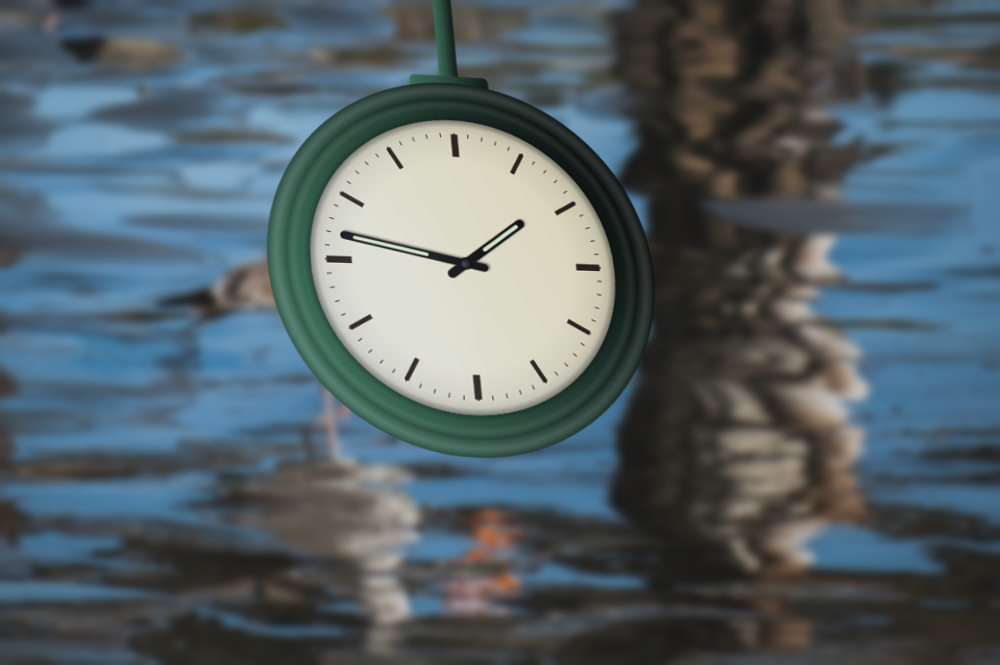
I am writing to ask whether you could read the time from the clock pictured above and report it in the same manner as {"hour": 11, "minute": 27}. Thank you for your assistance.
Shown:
{"hour": 1, "minute": 47}
